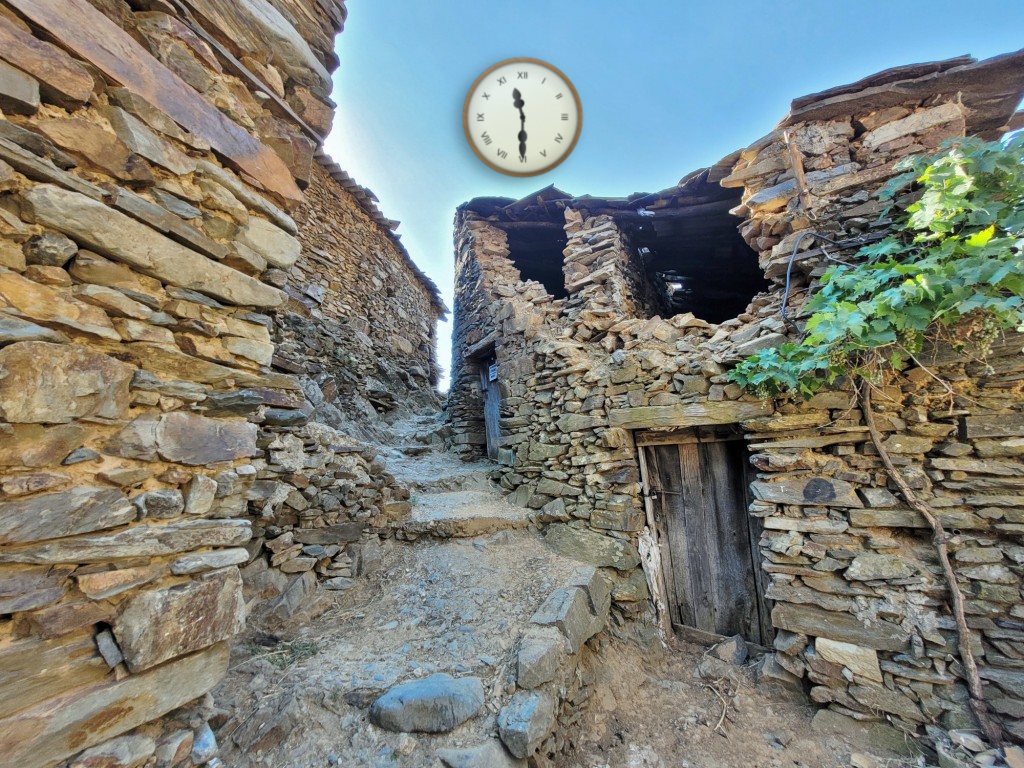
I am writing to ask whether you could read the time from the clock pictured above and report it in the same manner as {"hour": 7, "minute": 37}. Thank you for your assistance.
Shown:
{"hour": 11, "minute": 30}
